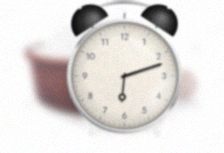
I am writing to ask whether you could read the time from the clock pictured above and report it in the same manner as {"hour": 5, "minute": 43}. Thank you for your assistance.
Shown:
{"hour": 6, "minute": 12}
